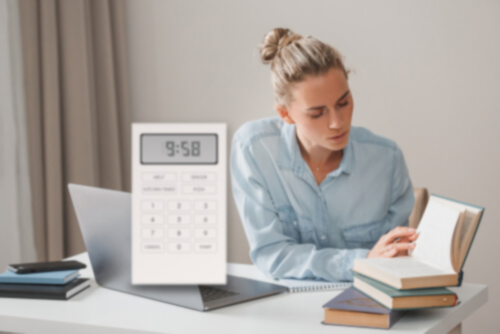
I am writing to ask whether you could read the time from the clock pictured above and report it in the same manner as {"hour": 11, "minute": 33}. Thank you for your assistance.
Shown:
{"hour": 9, "minute": 58}
